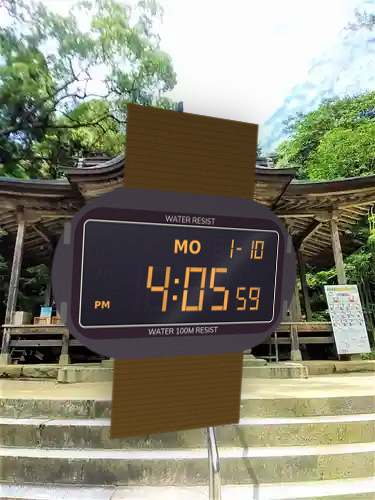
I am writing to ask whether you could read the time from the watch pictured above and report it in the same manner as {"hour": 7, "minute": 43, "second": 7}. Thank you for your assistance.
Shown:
{"hour": 4, "minute": 5, "second": 59}
